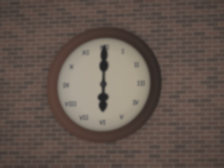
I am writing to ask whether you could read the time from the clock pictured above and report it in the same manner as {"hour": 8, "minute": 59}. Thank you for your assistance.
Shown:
{"hour": 6, "minute": 0}
